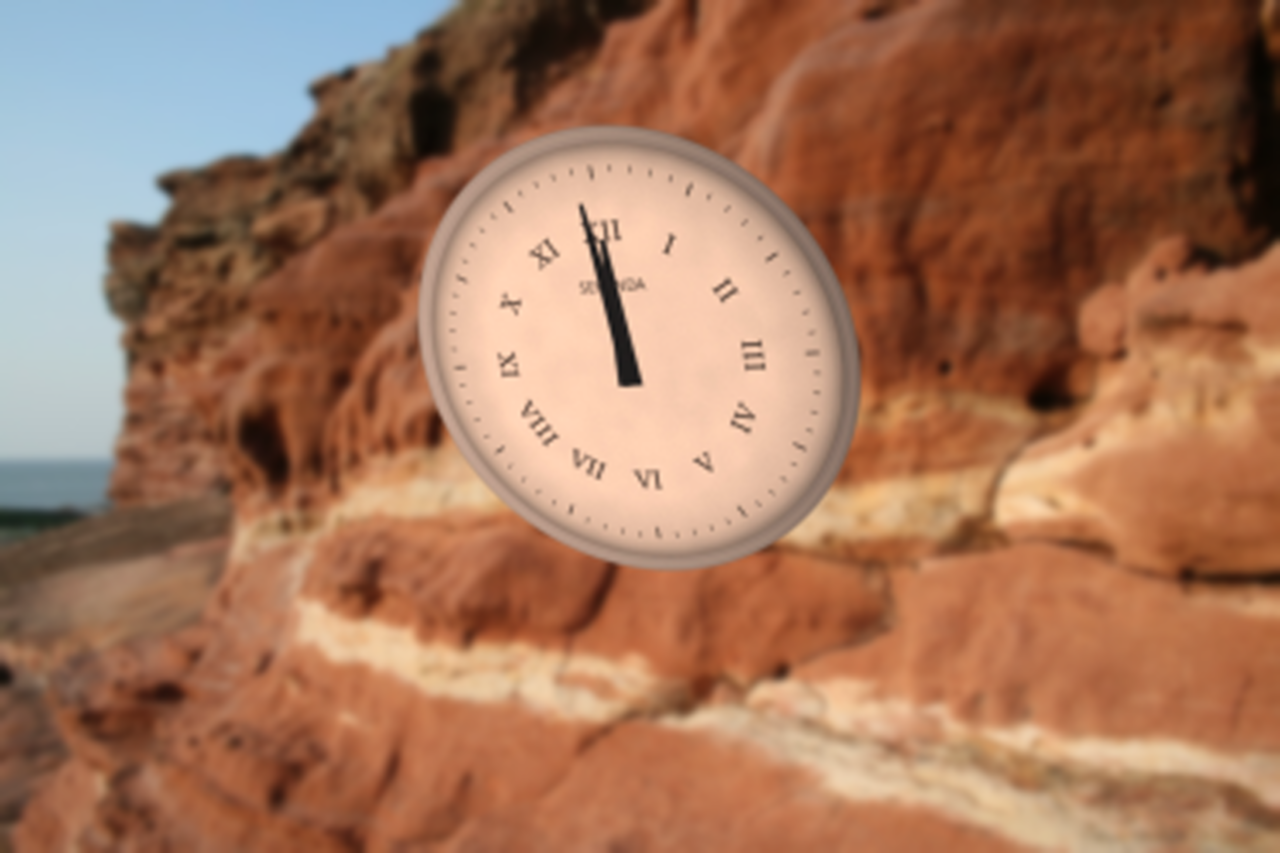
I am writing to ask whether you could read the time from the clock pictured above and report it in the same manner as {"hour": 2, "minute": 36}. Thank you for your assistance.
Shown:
{"hour": 11, "minute": 59}
